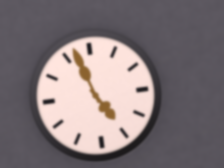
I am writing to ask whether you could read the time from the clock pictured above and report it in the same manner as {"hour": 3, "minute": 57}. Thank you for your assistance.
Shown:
{"hour": 4, "minute": 57}
